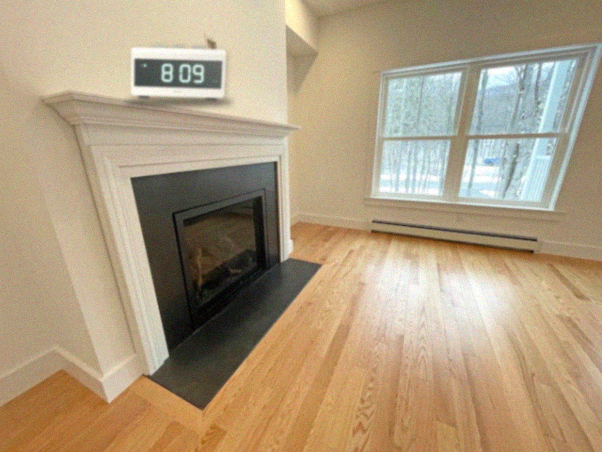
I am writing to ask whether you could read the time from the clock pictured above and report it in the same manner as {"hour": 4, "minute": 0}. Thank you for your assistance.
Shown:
{"hour": 8, "minute": 9}
